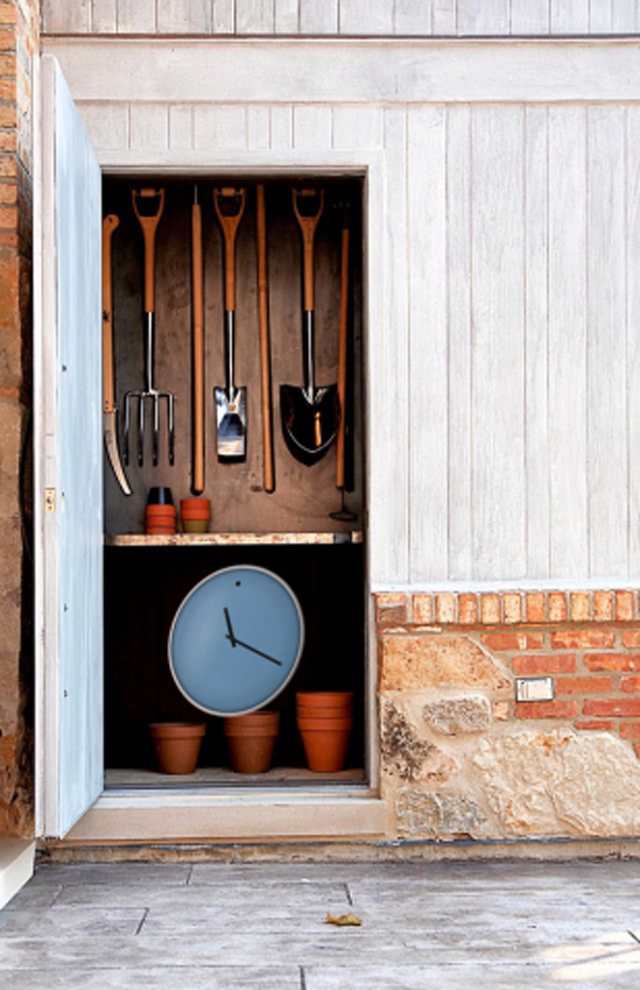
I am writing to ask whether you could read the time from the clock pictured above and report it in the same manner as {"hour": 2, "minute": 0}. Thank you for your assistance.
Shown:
{"hour": 11, "minute": 19}
